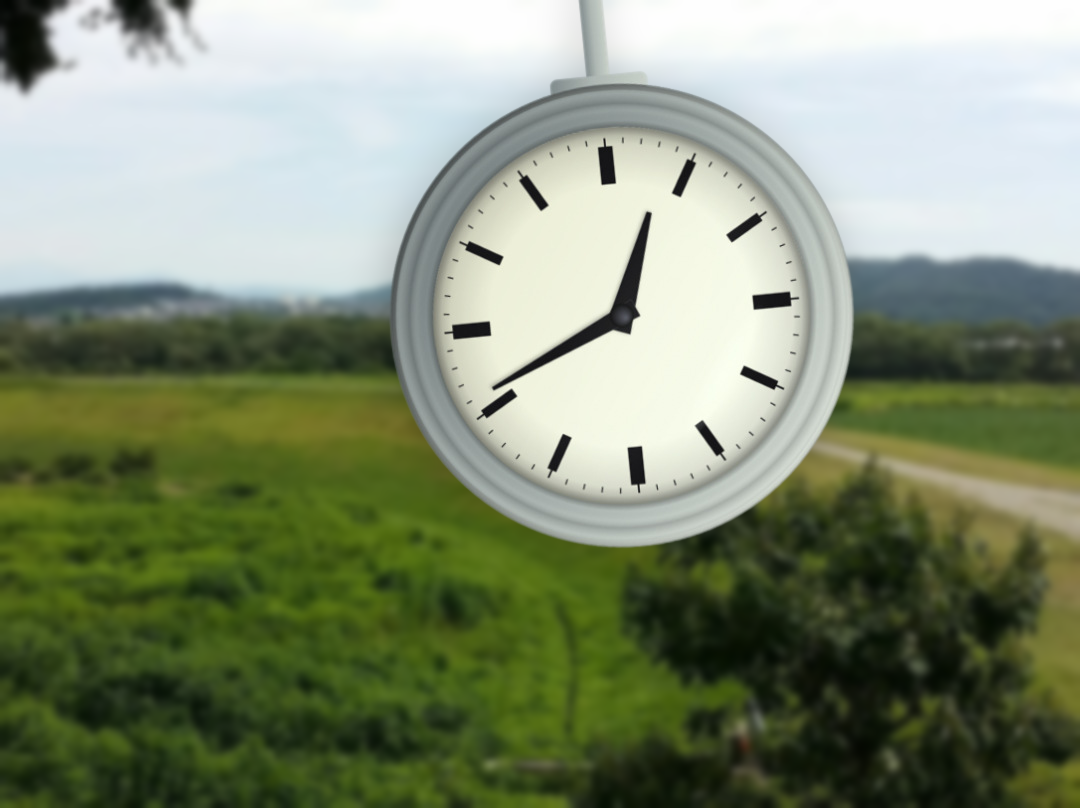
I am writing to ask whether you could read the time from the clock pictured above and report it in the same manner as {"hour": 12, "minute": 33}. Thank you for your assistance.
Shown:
{"hour": 12, "minute": 41}
